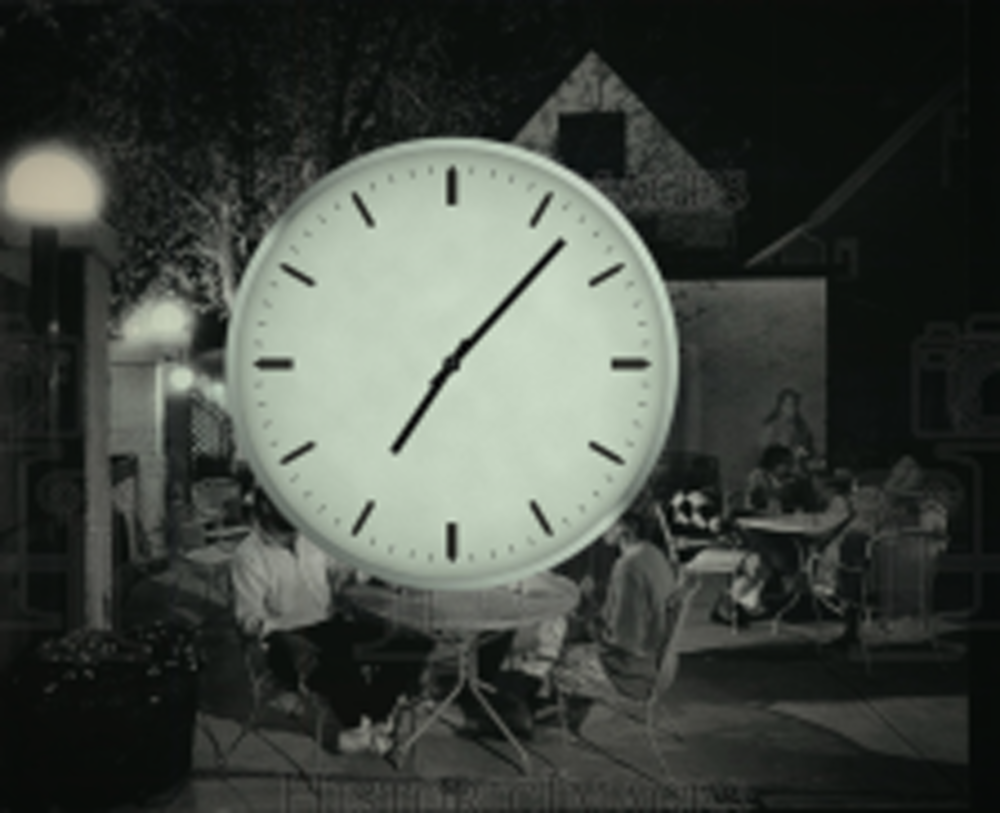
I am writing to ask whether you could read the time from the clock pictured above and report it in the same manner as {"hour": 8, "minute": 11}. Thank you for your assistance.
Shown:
{"hour": 7, "minute": 7}
